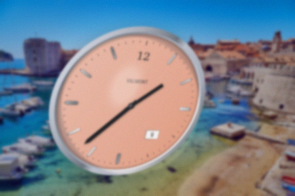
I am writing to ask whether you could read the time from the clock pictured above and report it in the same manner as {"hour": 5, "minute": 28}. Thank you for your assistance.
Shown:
{"hour": 1, "minute": 37}
